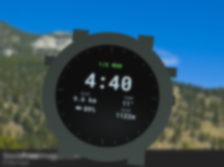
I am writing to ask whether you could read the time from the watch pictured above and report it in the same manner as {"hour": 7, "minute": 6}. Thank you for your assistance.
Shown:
{"hour": 4, "minute": 40}
